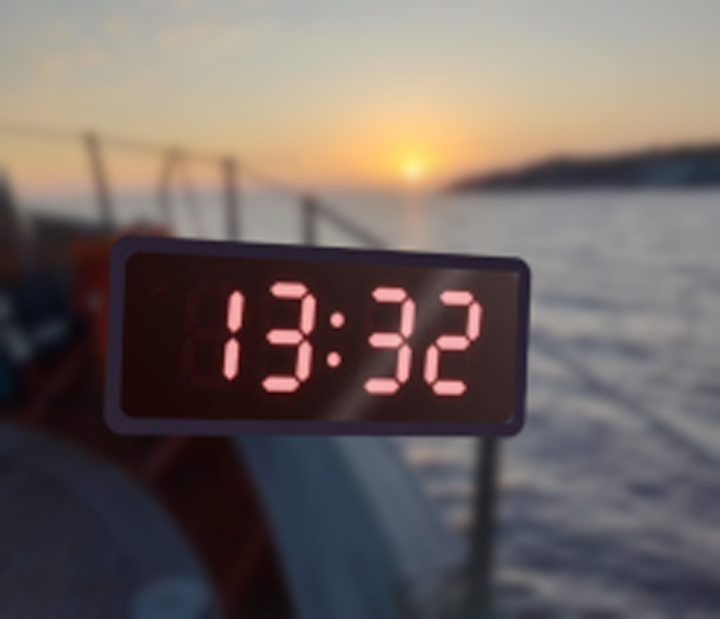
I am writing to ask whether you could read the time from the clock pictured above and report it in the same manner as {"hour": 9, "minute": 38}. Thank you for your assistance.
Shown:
{"hour": 13, "minute": 32}
